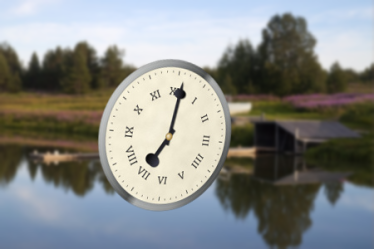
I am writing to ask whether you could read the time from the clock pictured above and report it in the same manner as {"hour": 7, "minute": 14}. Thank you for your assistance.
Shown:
{"hour": 7, "minute": 1}
